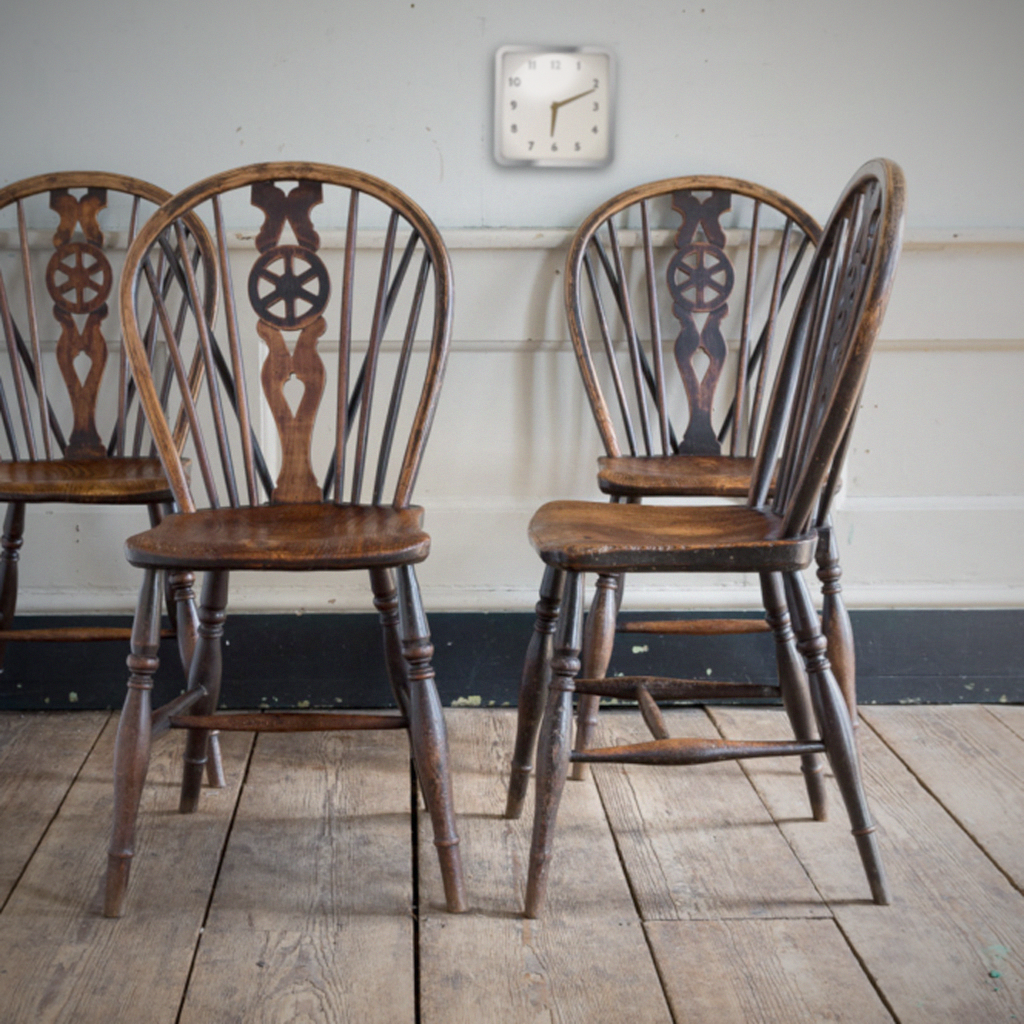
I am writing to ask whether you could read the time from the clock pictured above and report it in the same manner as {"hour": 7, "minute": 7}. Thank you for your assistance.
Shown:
{"hour": 6, "minute": 11}
